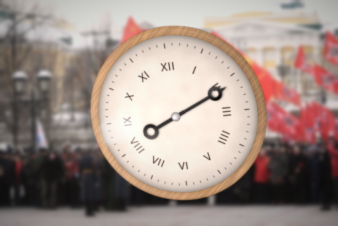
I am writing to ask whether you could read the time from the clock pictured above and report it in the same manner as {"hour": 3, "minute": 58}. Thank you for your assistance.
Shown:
{"hour": 8, "minute": 11}
